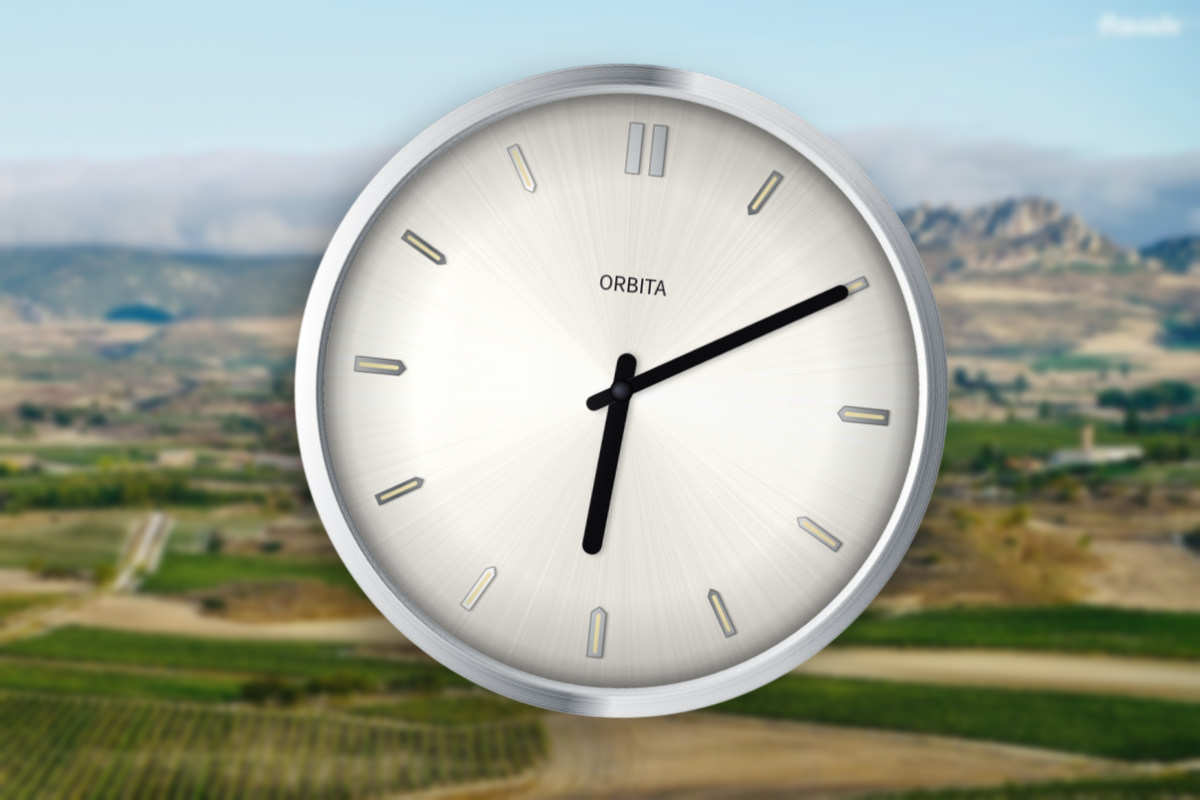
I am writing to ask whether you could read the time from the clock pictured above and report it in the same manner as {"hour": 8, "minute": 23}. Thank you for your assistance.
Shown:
{"hour": 6, "minute": 10}
